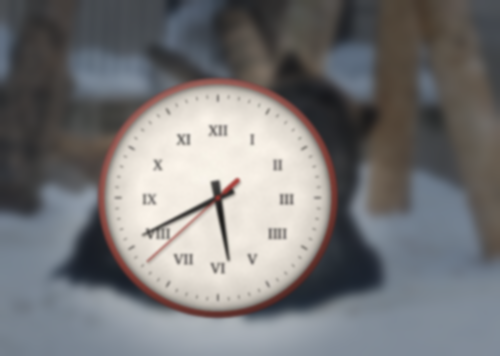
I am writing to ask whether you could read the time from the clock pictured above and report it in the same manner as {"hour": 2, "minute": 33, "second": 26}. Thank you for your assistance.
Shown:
{"hour": 5, "minute": 40, "second": 38}
